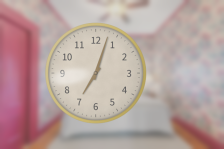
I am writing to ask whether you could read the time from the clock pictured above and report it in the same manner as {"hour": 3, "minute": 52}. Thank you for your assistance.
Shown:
{"hour": 7, "minute": 3}
